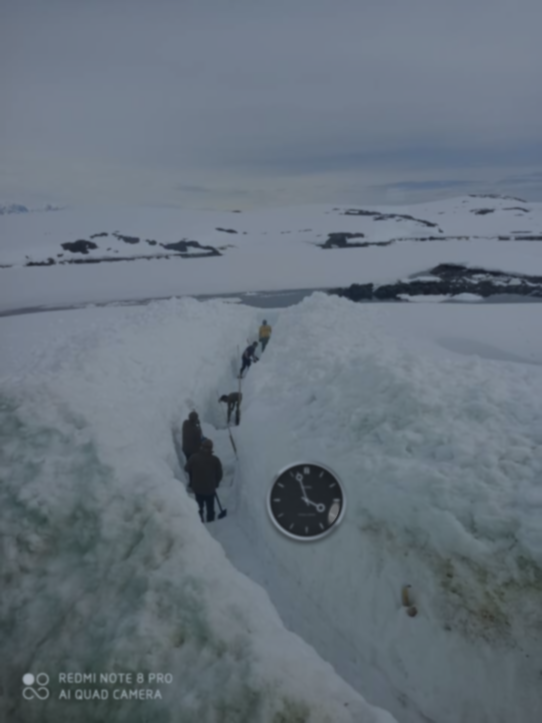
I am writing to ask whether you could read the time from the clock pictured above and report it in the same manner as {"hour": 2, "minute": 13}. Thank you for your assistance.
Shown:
{"hour": 3, "minute": 57}
